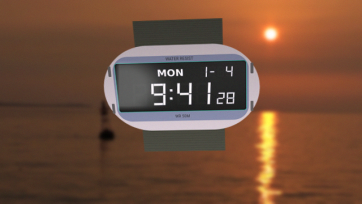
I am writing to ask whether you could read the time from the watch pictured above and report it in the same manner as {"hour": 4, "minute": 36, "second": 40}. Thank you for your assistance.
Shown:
{"hour": 9, "minute": 41, "second": 28}
